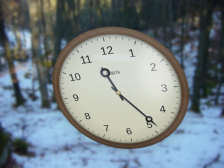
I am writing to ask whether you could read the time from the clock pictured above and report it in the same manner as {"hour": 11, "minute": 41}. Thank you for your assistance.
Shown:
{"hour": 11, "minute": 24}
